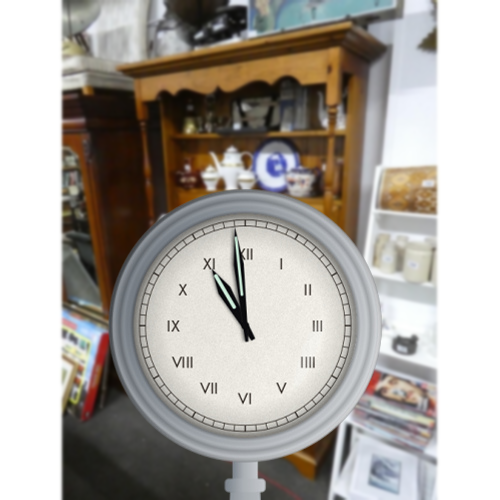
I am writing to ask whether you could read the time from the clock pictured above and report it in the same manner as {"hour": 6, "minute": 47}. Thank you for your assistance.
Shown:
{"hour": 10, "minute": 59}
